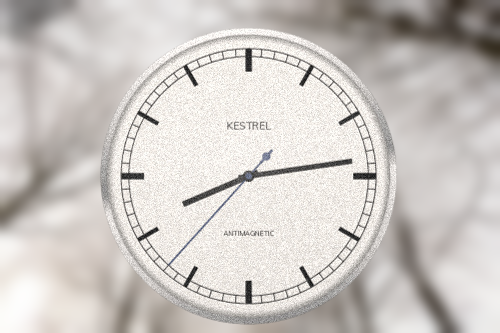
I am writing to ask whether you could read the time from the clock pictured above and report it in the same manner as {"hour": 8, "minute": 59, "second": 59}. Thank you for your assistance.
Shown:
{"hour": 8, "minute": 13, "second": 37}
